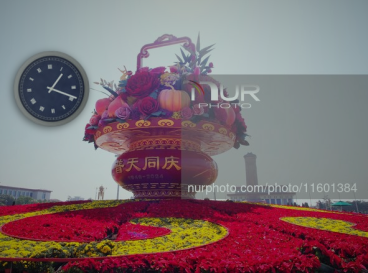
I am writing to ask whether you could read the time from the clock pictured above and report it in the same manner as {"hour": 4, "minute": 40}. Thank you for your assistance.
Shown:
{"hour": 1, "minute": 19}
